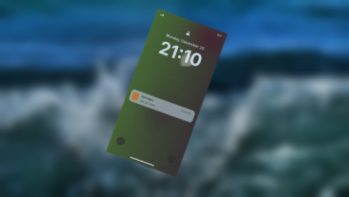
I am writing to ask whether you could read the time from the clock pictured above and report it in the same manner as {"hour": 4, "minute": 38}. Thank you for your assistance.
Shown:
{"hour": 21, "minute": 10}
